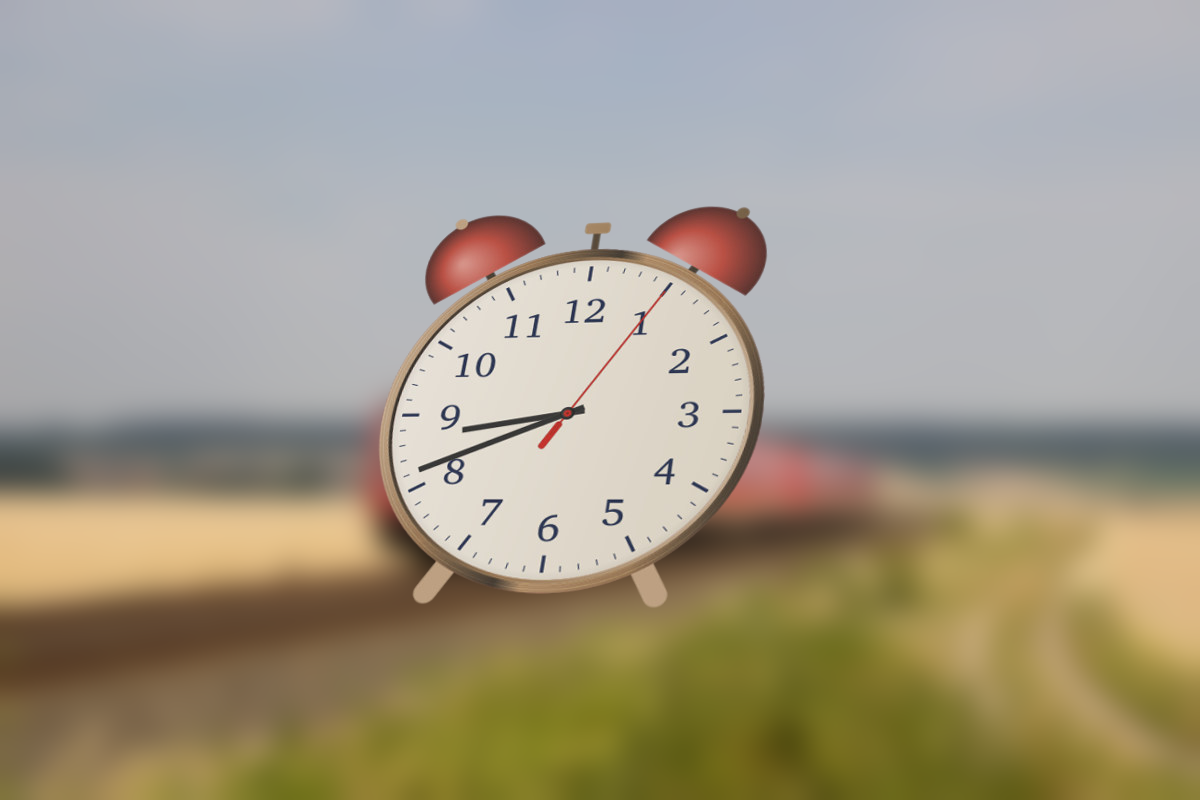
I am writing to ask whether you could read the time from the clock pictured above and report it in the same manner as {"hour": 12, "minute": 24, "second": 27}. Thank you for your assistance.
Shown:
{"hour": 8, "minute": 41, "second": 5}
